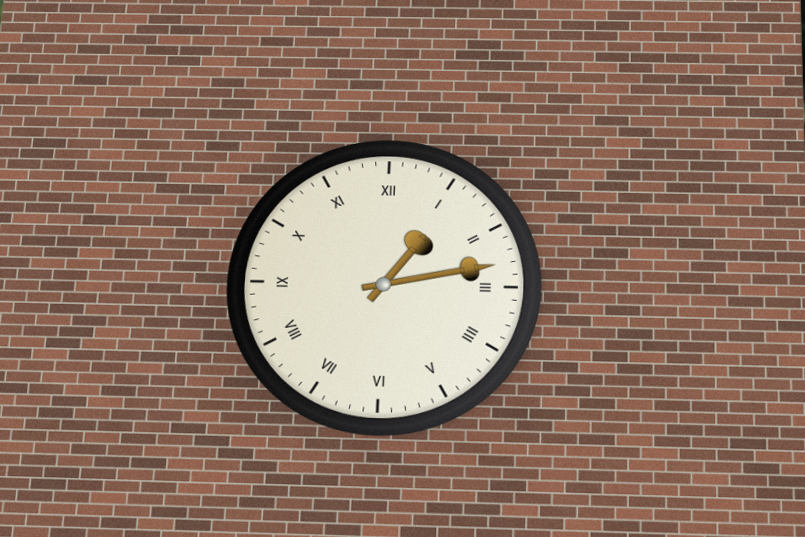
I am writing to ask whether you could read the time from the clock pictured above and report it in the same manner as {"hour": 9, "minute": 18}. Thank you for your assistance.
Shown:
{"hour": 1, "minute": 13}
